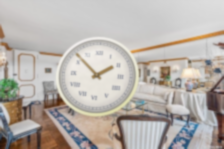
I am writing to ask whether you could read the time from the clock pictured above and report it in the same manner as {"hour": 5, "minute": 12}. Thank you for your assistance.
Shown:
{"hour": 1, "minute": 52}
